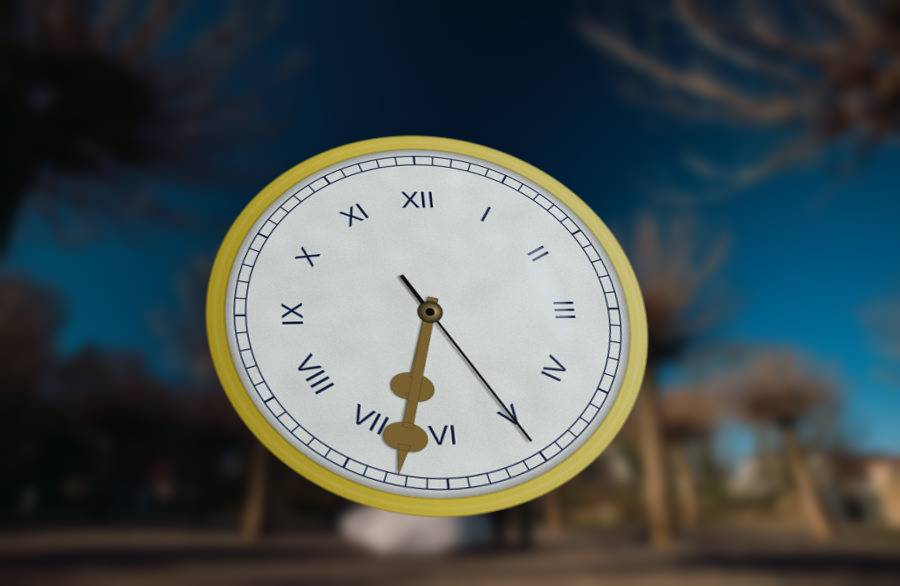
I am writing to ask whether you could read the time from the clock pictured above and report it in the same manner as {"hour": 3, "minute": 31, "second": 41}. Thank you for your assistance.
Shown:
{"hour": 6, "minute": 32, "second": 25}
